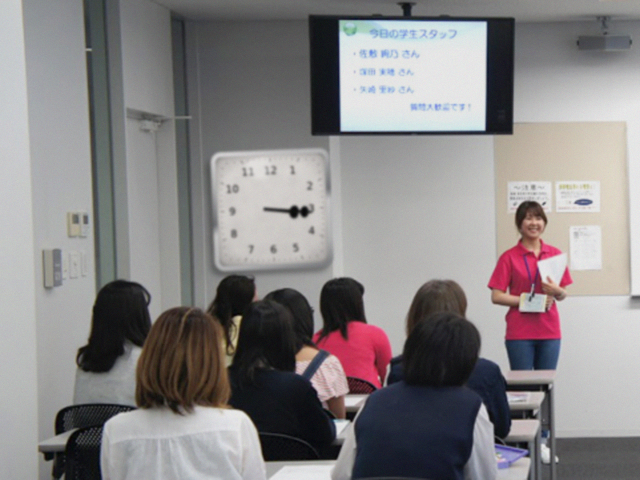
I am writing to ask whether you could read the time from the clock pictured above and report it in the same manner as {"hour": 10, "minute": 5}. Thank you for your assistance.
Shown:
{"hour": 3, "minute": 16}
